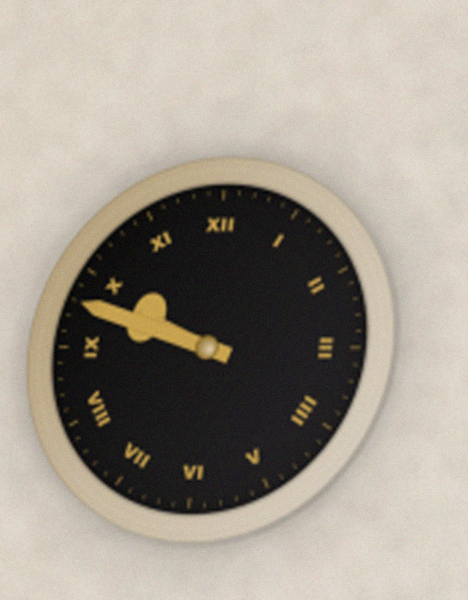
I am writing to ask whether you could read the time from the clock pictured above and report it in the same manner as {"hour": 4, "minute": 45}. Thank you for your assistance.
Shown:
{"hour": 9, "minute": 48}
